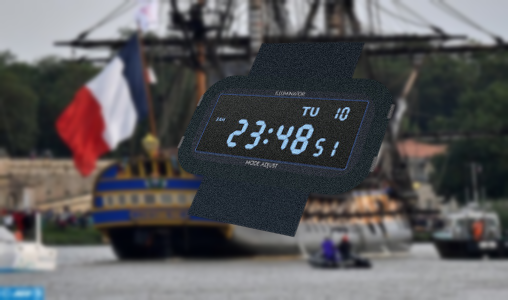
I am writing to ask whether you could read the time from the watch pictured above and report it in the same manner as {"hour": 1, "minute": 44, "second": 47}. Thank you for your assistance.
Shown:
{"hour": 23, "minute": 48, "second": 51}
